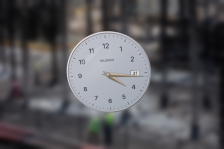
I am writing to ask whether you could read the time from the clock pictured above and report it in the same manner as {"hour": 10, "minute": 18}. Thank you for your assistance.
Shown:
{"hour": 4, "minute": 16}
